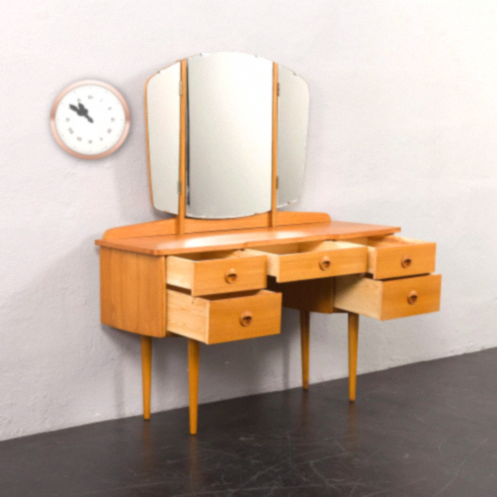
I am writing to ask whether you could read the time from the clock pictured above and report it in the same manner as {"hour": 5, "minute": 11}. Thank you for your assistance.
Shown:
{"hour": 10, "minute": 51}
